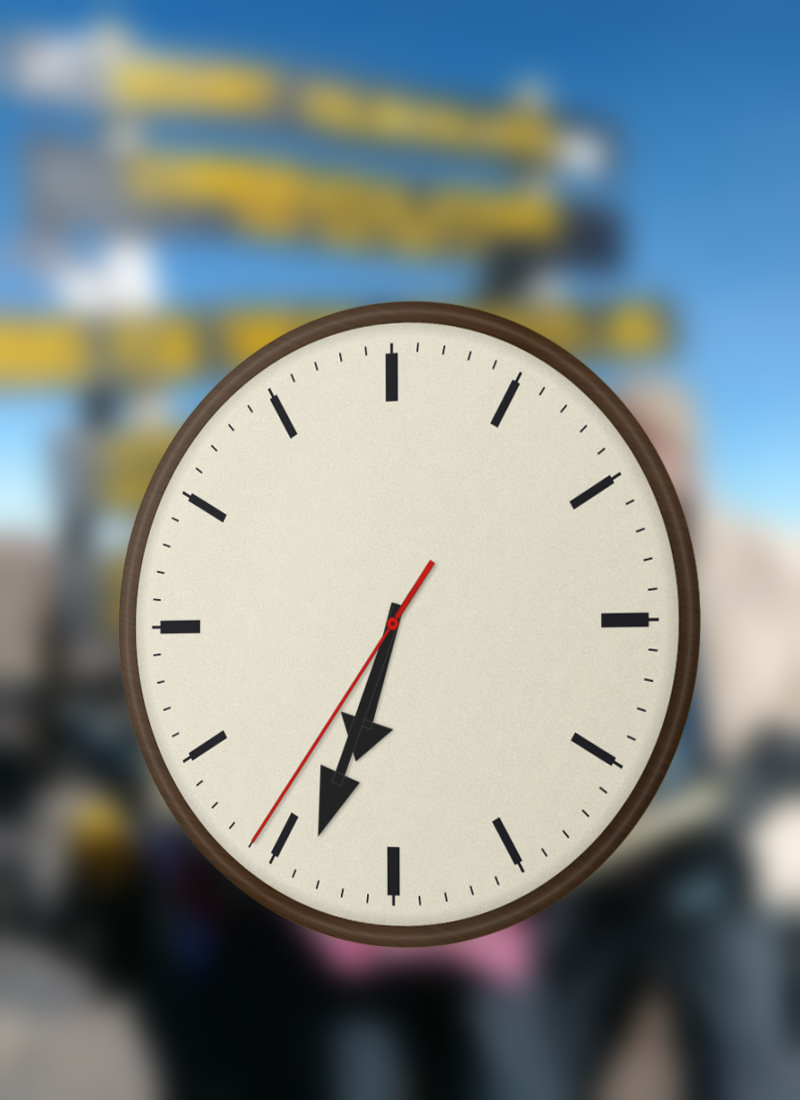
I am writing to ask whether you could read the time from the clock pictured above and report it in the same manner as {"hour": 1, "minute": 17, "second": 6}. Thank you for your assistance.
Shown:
{"hour": 6, "minute": 33, "second": 36}
